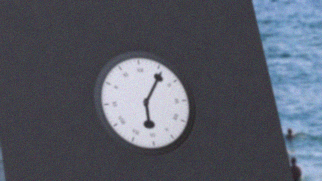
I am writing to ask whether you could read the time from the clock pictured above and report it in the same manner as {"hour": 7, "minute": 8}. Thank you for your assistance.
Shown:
{"hour": 6, "minute": 6}
